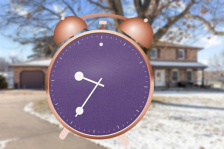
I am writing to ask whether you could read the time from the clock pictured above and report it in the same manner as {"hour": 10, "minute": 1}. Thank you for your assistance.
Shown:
{"hour": 9, "minute": 35}
